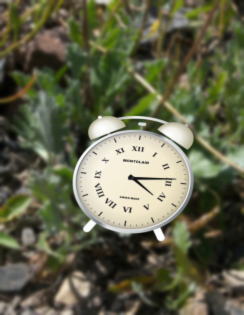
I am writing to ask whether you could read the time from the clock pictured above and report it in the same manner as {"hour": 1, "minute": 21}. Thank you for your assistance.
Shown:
{"hour": 4, "minute": 14}
